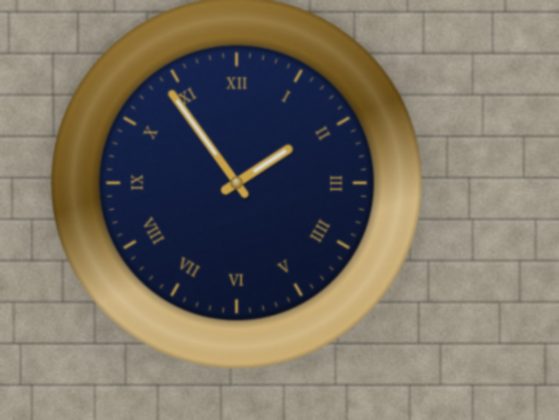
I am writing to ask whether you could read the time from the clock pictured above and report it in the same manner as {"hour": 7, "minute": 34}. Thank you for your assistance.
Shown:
{"hour": 1, "minute": 54}
